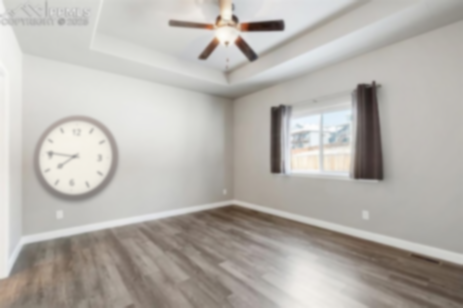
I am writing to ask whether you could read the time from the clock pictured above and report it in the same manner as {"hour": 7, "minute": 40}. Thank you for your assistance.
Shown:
{"hour": 7, "minute": 46}
